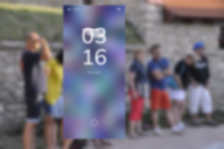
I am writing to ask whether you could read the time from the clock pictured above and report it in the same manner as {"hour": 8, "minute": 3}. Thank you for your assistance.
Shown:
{"hour": 3, "minute": 16}
